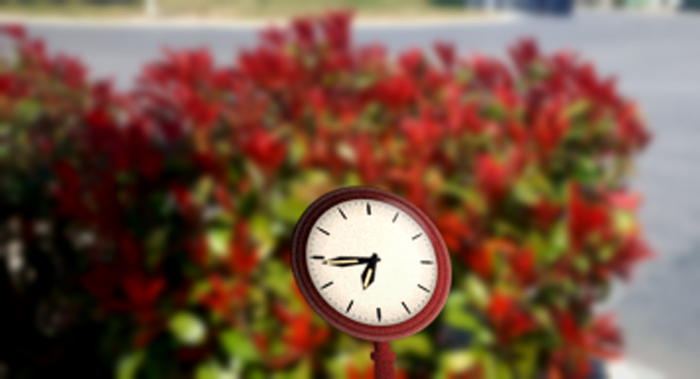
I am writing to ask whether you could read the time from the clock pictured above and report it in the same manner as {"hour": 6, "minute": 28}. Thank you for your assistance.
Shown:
{"hour": 6, "minute": 44}
